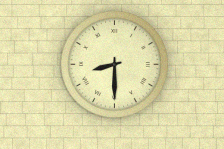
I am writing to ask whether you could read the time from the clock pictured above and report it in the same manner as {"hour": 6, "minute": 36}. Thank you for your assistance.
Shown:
{"hour": 8, "minute": 30}
